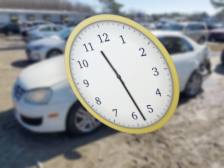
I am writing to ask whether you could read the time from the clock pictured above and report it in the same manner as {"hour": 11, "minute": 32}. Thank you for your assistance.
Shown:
{"hour": 11, "minute": 28}
